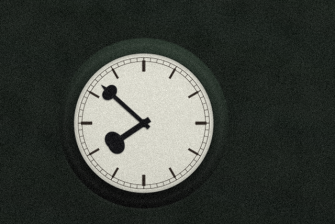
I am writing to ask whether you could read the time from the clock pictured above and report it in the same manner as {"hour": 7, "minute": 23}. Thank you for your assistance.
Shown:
{"hour": 7, "minute": 52}
